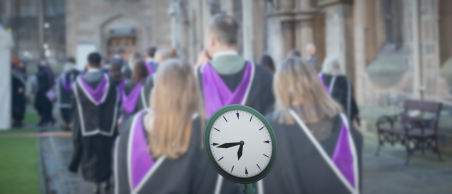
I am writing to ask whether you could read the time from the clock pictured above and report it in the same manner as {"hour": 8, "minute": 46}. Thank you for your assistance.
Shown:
{"hour": 6, "minute": 44}
